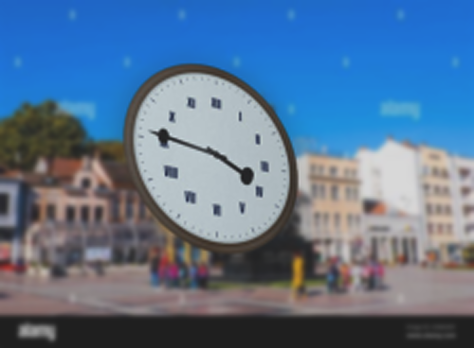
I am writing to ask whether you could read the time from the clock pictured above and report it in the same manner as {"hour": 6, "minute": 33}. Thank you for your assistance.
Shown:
{"hour": 3, "minute": 46}
